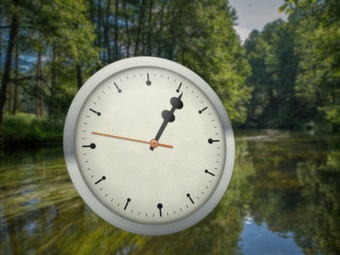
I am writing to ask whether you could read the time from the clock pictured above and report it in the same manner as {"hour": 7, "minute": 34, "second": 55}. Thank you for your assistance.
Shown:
{"hour": 1, "minute": 5, "second": 47}
